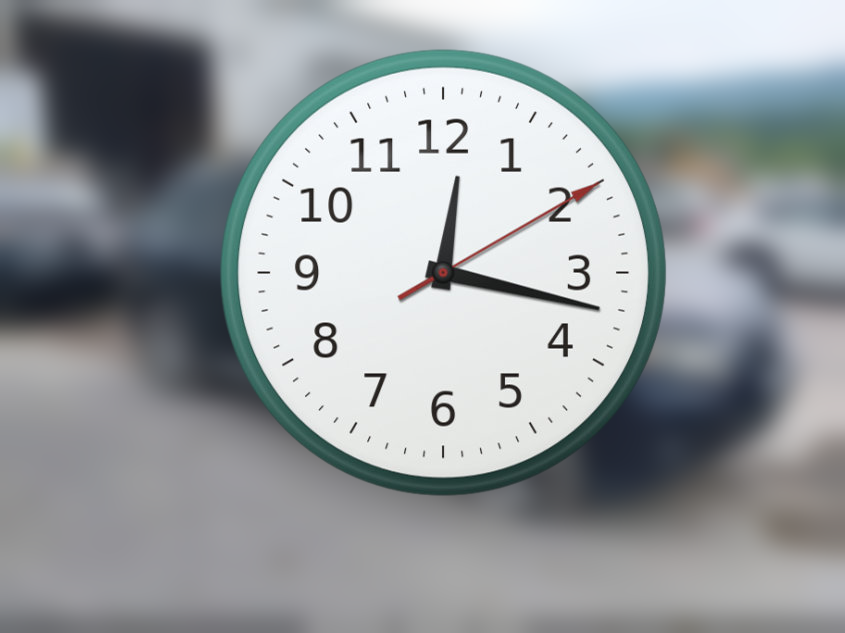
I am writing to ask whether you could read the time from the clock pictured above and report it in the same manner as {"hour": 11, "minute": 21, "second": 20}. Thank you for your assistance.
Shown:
{"hour": 12, "minute": 17, "second": 10}
